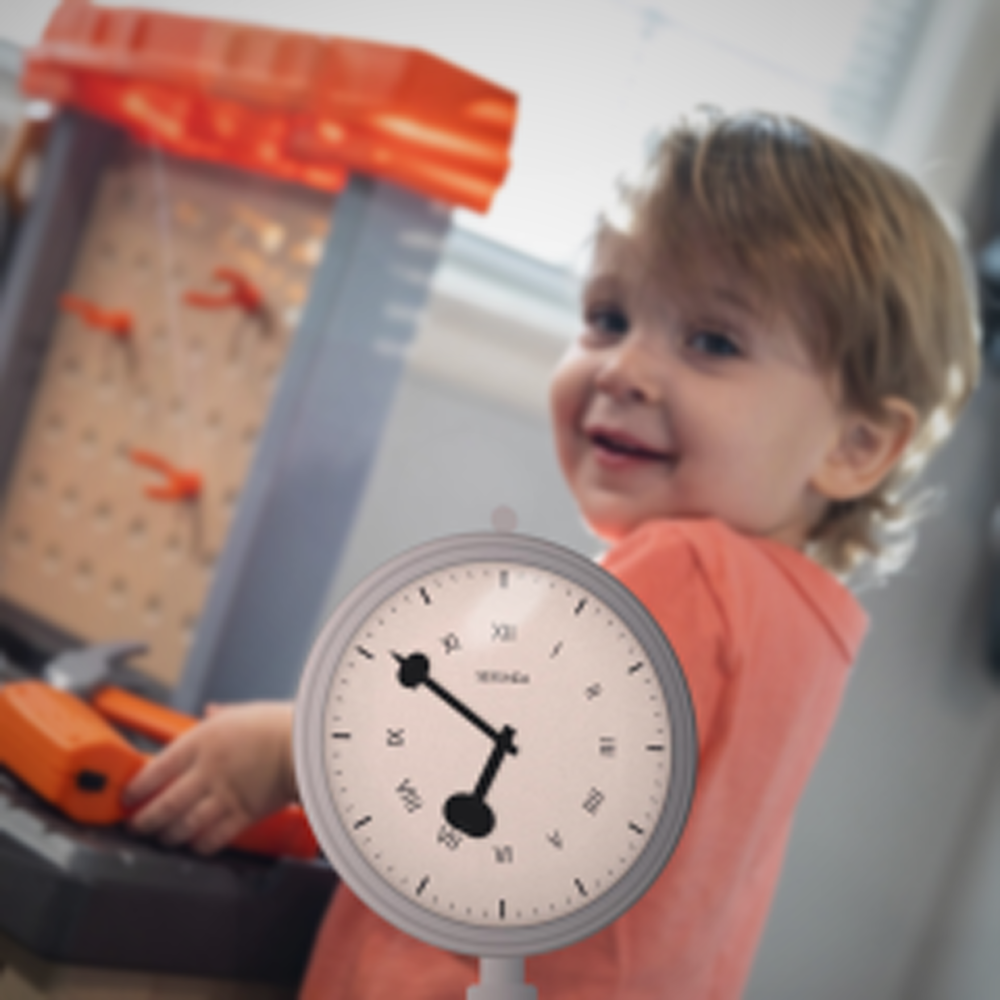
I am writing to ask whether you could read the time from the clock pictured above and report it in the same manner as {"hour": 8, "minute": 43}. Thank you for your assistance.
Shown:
{"hour": 6, "minute": 51}
